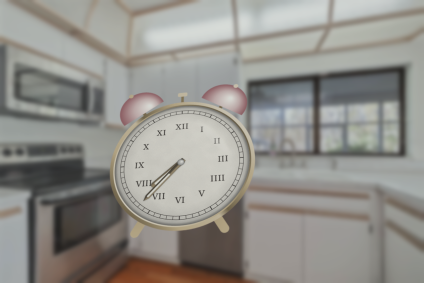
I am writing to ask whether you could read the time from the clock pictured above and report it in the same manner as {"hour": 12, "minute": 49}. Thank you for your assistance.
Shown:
{"hour": 7, "minute": 37}
